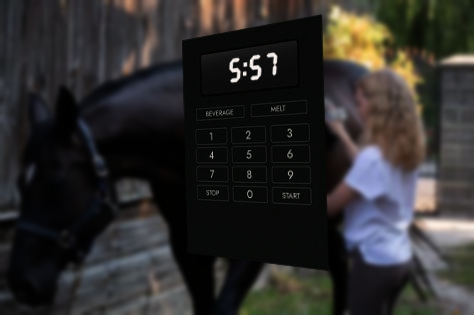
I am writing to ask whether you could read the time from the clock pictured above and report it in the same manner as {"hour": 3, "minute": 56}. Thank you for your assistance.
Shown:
{"hour": 5, "minute": 57}
